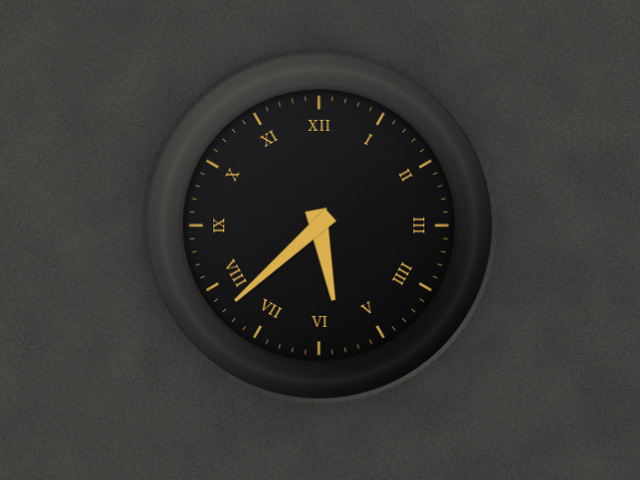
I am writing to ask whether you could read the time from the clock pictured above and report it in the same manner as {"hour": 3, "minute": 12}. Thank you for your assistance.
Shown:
{"hour": 5, "minute": 38}
